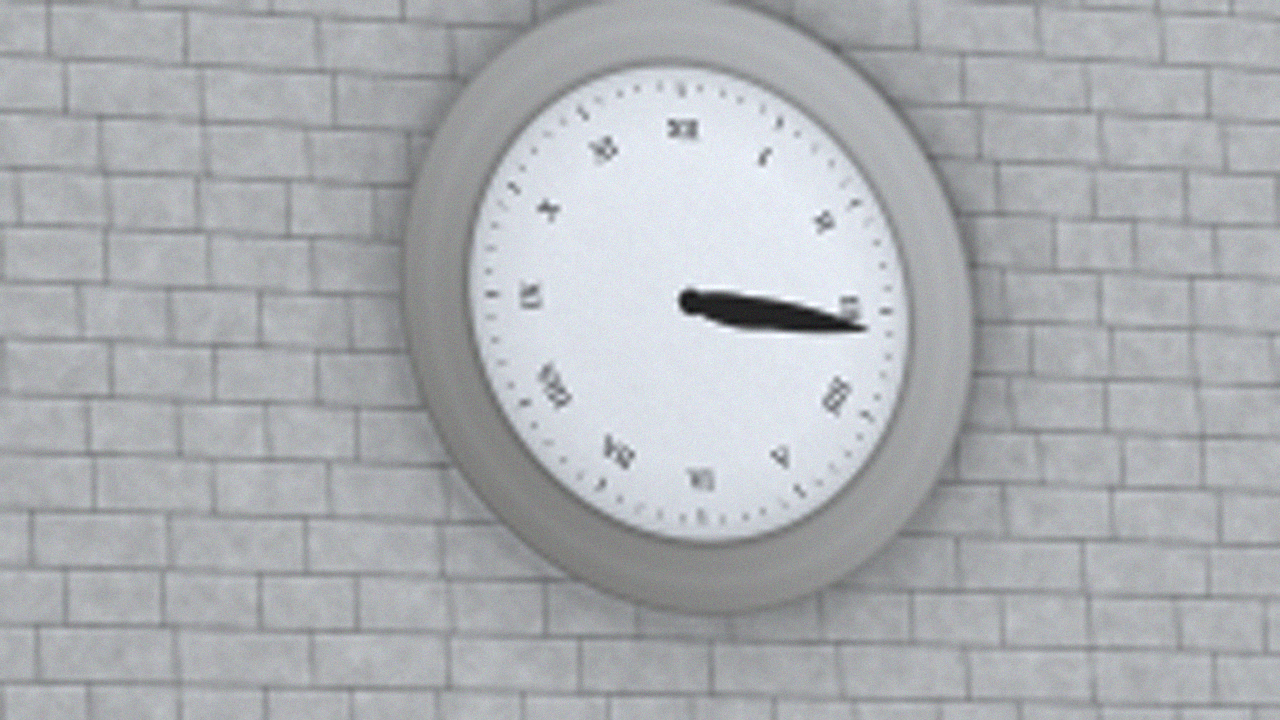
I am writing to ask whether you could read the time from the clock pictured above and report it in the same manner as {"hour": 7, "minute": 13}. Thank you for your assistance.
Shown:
{"hour": 3, "minute": 16}
